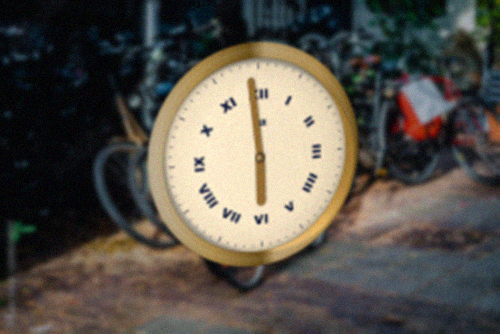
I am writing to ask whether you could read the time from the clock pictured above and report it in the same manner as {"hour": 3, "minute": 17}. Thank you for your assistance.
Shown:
{"hour": 5, "minute": 59}
